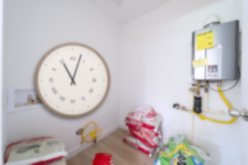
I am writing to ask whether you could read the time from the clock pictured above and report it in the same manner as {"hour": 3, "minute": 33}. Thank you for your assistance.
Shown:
{"hour": 11, "minute": 3}
